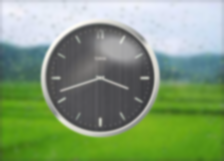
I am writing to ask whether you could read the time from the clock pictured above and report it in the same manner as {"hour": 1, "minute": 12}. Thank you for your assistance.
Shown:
{"hour": 3, "minute": 42}
